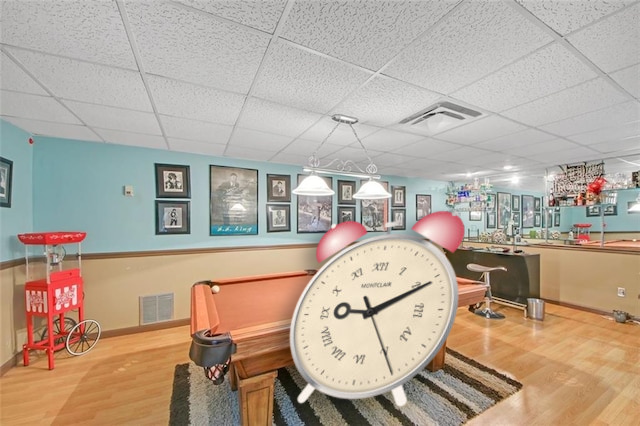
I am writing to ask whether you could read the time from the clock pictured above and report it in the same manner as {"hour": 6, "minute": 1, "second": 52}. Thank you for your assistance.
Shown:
{"hour": 9, "minute": 10, "second": 25}
